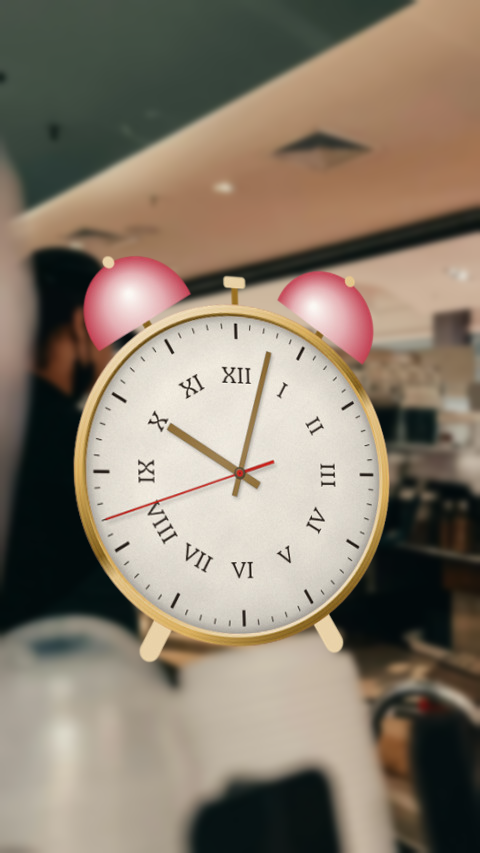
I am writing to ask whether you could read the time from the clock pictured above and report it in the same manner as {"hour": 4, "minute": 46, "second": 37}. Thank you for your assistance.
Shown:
{"hour": 10, "minute": 2, "second": 42}
